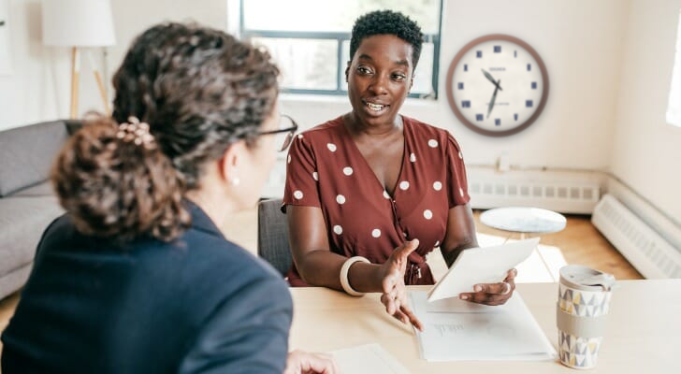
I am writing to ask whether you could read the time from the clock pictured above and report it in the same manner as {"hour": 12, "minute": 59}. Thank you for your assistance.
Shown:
{"hour": 10, "minute": 33}
